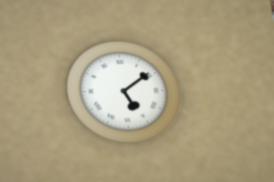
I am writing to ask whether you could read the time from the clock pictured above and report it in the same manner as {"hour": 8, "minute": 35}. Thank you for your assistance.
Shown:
{"hour": 5, "minute": 9}
